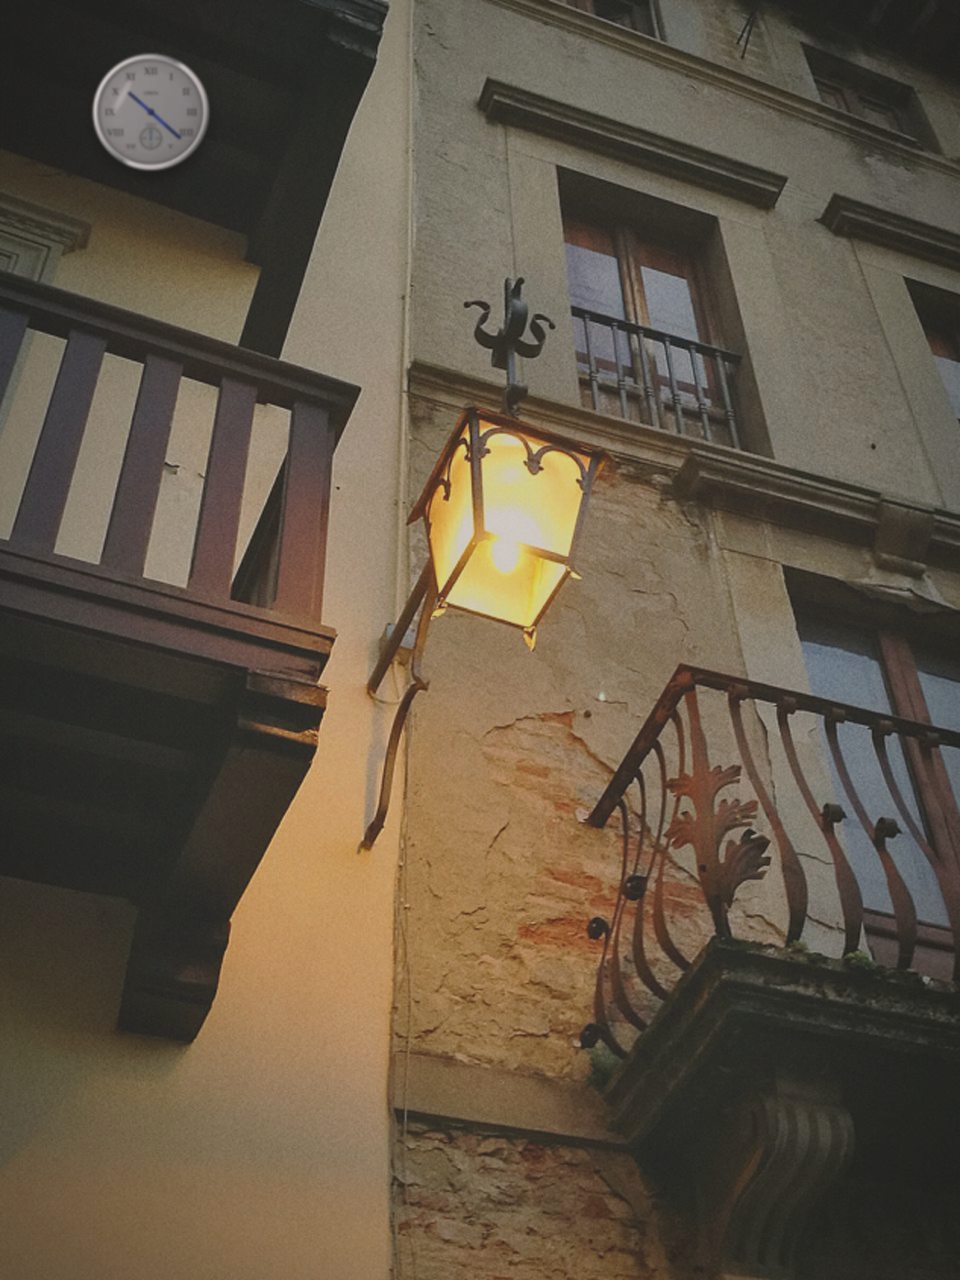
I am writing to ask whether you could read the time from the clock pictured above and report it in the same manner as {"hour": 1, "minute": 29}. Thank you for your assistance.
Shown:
{"hour": 10, "minute": 22}
